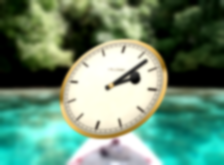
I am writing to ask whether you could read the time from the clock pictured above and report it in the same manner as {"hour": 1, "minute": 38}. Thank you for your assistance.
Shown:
{"hour": 2, "minute": 7}
